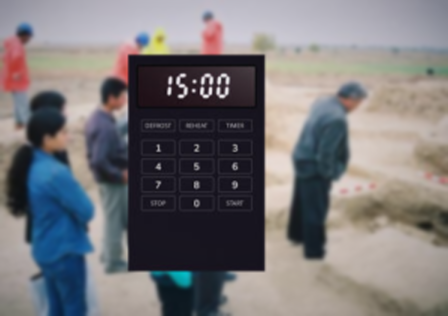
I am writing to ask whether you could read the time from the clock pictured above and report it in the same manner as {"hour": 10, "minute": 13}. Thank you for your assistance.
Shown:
{"hour": 15, "minute": 0}
